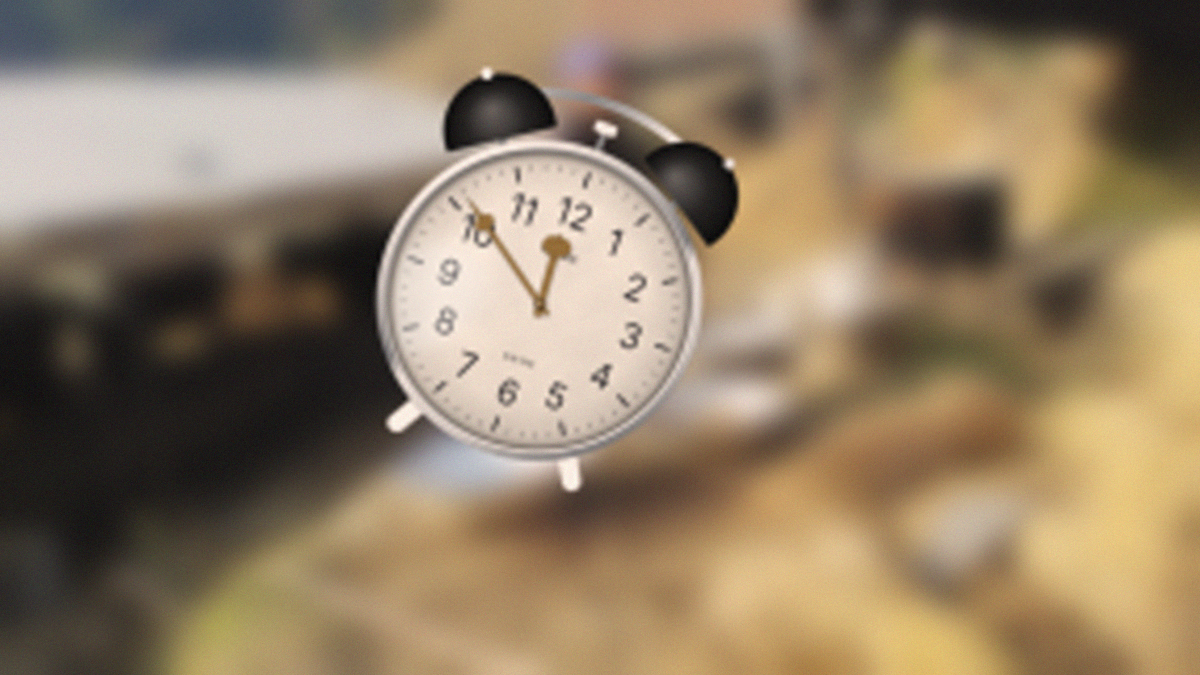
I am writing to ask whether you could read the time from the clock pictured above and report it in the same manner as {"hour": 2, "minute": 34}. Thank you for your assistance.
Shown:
{"hour": 11, "minute": 51}
